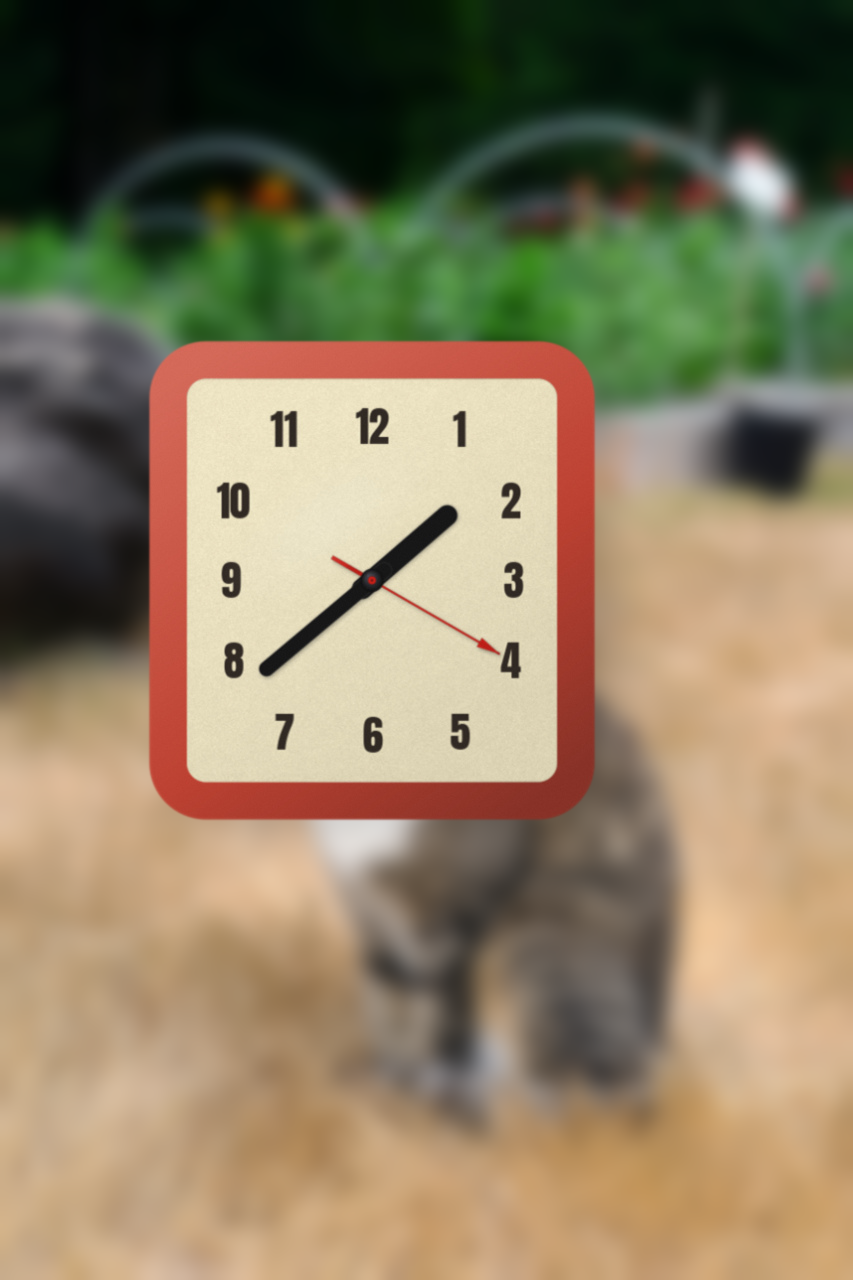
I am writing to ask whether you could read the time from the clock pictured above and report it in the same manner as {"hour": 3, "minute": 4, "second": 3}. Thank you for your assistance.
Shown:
{"hour": 1, "minute": 38, "second": 20}
